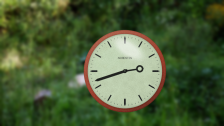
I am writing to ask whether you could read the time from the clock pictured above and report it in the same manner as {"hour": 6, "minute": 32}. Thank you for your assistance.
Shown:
{"hour": 2, "minute": 42}
